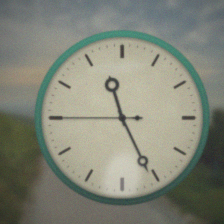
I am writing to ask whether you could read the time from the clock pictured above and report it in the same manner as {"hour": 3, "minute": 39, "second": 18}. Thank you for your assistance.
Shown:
{"hour": 11, "minute": 25, "second": 45}
